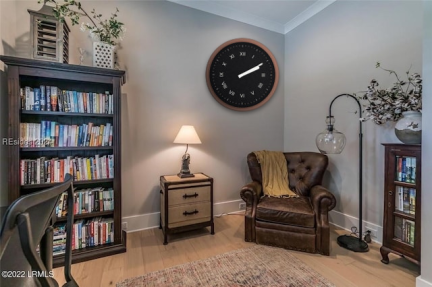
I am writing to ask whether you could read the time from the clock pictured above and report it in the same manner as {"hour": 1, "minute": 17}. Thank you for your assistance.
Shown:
{"hour": 2, "minute": 10}
